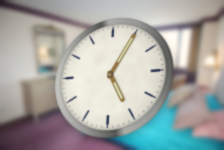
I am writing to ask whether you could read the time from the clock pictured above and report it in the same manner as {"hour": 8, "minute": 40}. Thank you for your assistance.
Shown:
{"hour": 5, "minute": 5}
